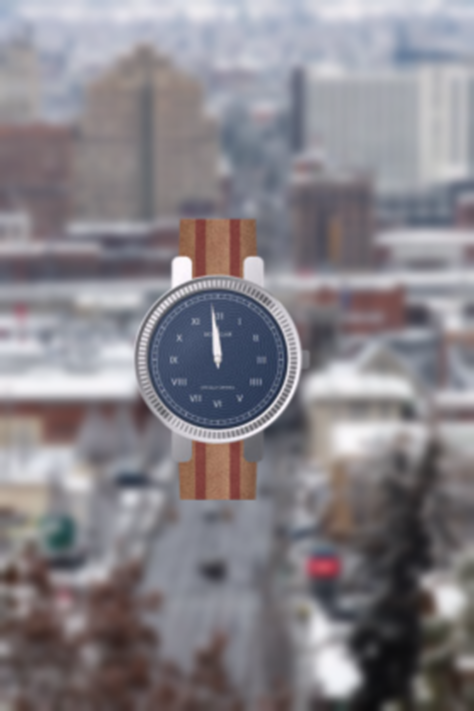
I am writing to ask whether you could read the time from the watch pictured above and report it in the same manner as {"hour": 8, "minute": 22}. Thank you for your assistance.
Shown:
{"hour": 11, "minute": 59}
